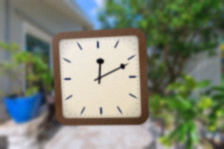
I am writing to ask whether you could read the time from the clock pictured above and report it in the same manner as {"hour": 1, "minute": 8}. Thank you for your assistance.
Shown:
{"hour": 12, "minute": 11}
